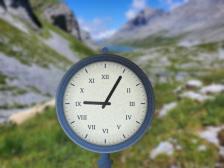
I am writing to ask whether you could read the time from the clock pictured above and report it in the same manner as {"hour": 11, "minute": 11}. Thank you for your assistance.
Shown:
{"hour": 9, "minute": 5}
